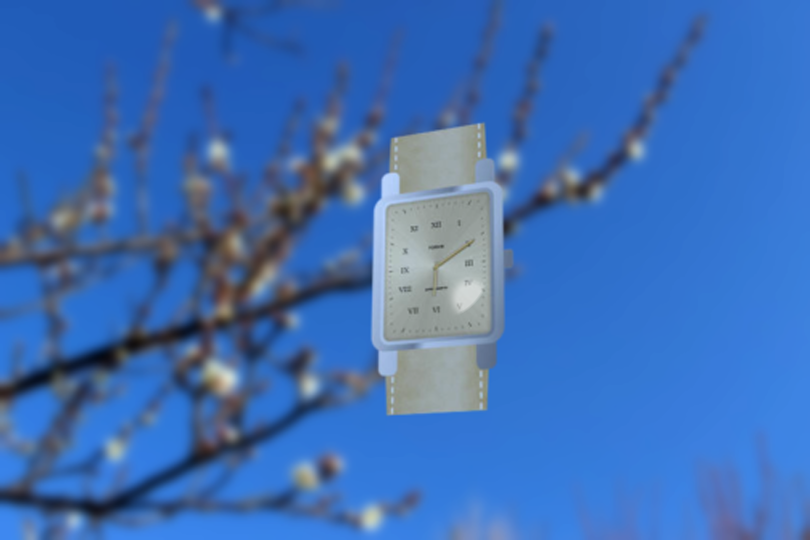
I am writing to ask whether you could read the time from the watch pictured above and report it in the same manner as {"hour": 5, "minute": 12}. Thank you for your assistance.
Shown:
{"hour": 6, "minute": 10}
